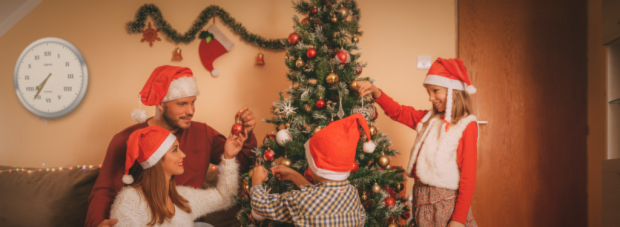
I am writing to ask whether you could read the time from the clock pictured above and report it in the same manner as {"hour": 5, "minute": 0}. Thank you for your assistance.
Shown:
{"hour": 7, "minute": 36}
